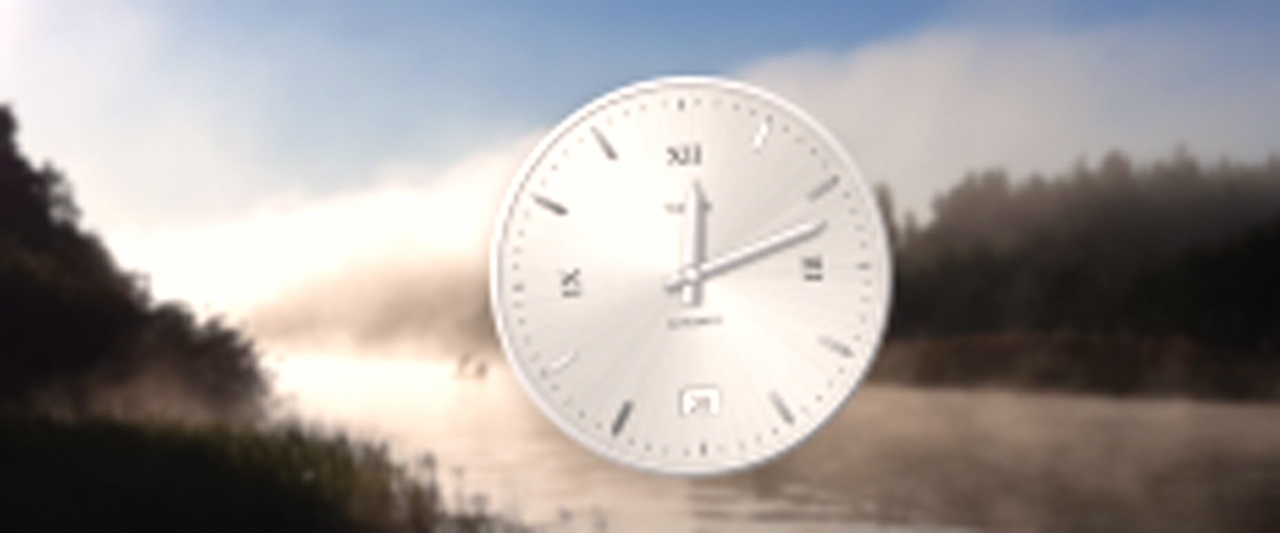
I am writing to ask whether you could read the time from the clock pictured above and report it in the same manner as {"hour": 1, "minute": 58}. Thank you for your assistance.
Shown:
{"hour": 12, "minute": 12}
